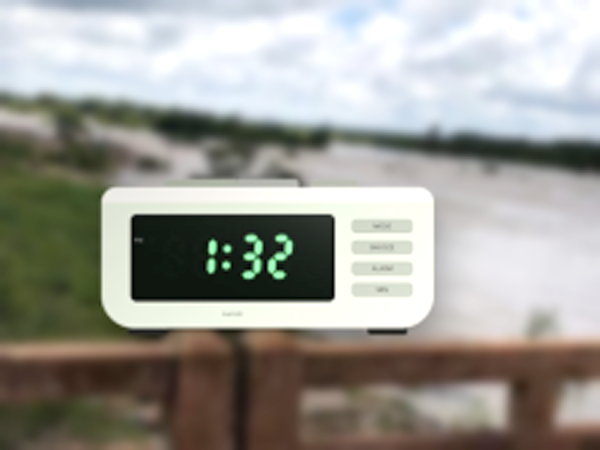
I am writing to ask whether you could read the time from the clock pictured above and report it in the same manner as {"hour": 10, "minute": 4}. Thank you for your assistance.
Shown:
{"hour": 1, "minute": 32}
